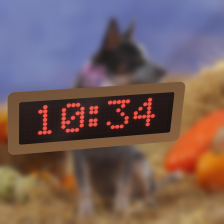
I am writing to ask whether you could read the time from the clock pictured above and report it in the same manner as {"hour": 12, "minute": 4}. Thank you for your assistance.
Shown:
{"hour": 10, "minute": 34}
